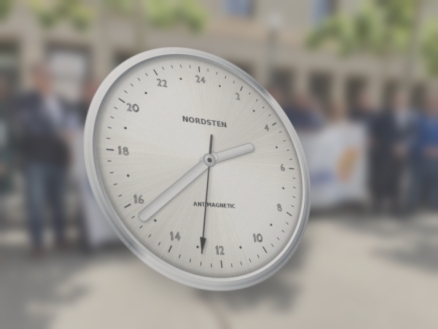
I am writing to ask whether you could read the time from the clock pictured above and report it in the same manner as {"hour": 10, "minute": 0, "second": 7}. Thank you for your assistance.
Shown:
{"hour": 4, "minute": 38, "second": 32}
